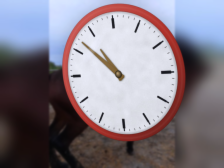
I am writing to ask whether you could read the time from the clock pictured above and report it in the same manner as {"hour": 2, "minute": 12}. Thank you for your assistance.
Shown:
{"hour": 10, "minute": 52}
